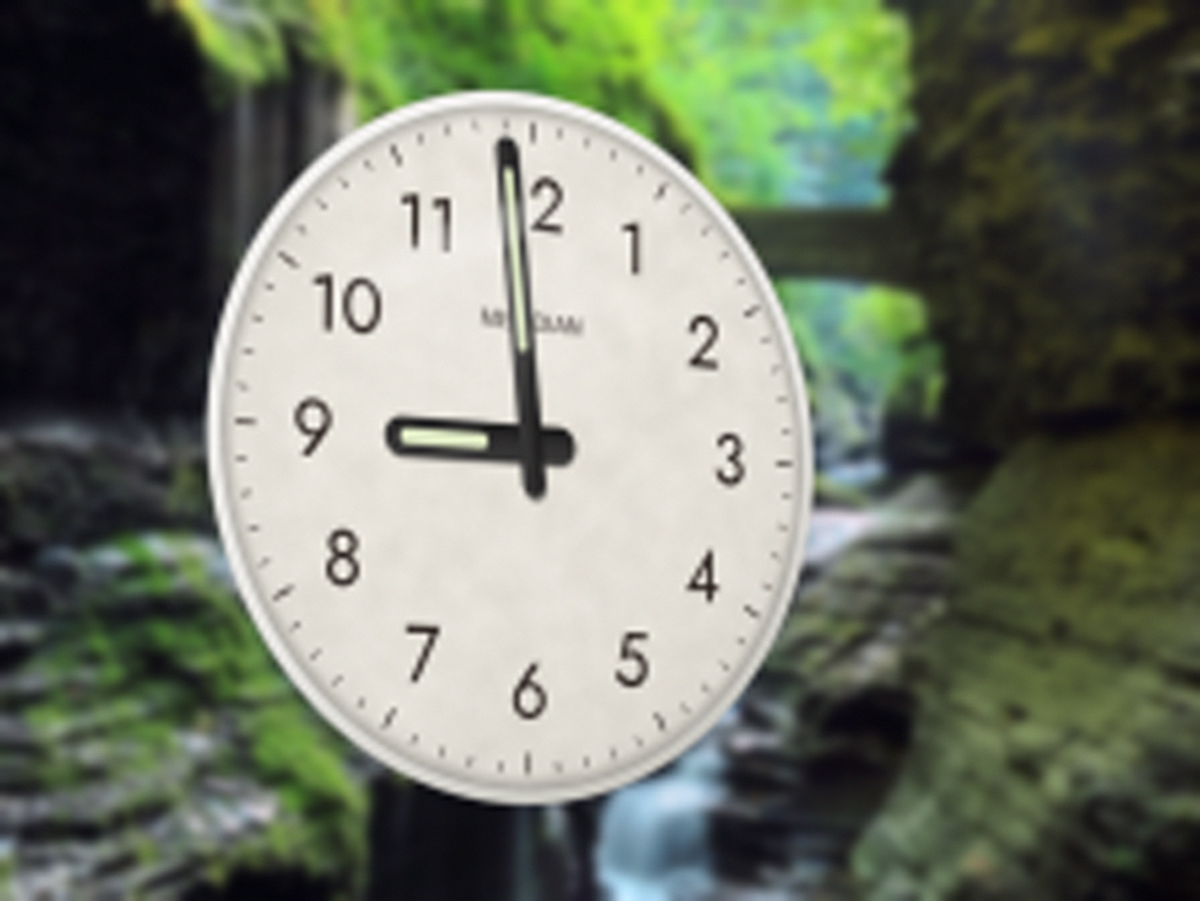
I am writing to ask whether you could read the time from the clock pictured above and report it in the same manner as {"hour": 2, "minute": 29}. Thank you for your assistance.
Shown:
{"hour": 8, "minute": 59}
